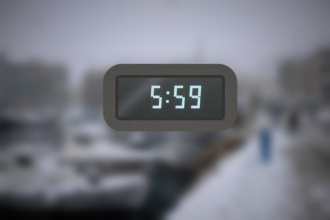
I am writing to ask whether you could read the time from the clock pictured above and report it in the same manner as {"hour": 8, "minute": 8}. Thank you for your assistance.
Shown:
{"hour": 5, "minute": 59}
